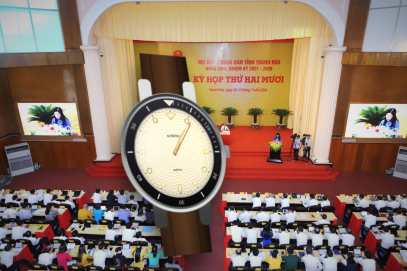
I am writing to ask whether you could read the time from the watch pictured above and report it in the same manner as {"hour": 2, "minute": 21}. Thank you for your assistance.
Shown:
{"hour": 1, "minute": 6}
